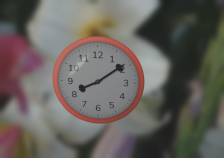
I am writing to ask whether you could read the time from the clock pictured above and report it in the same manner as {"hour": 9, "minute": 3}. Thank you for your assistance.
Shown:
{"hour": 8, "minute": 9}
